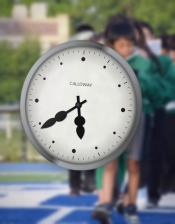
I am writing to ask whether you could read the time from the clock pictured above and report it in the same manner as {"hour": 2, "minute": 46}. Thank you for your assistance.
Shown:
{"hour": 5, "minute": 39}
